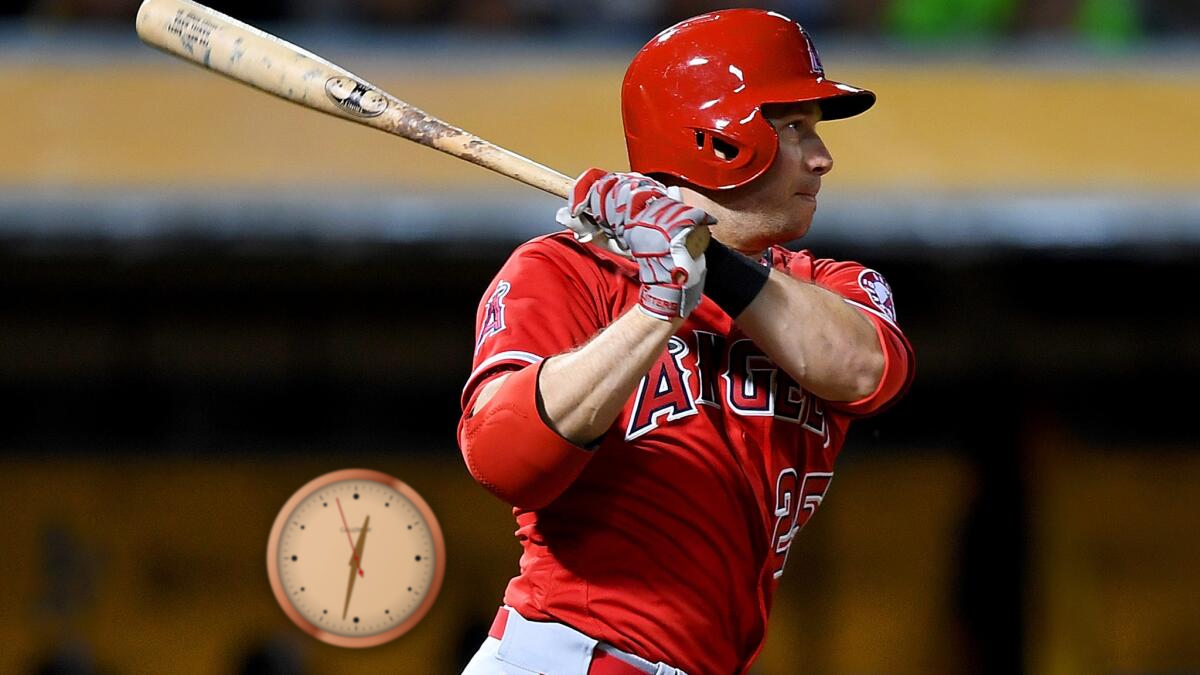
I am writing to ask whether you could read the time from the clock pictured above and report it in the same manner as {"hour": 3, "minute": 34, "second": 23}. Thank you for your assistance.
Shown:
{"hour": 12, "minute": 31, "second": 57}
